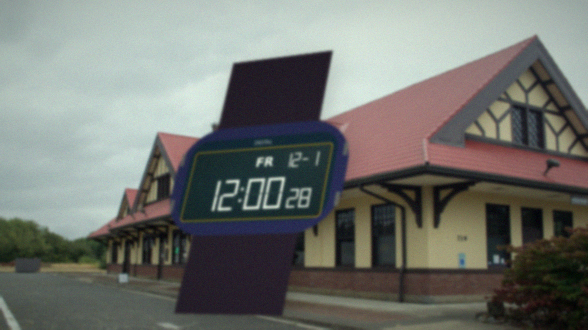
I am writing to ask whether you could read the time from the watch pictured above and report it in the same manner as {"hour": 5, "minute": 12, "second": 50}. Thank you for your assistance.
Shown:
{"hour": 12, "minute": 0, "second": 28}
